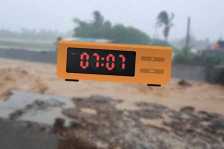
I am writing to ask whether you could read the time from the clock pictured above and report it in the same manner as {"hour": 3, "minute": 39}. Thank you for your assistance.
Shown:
{"hour": 7, "minute": 7}
